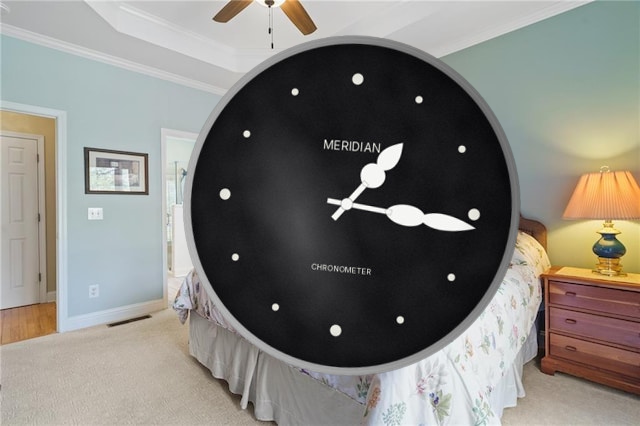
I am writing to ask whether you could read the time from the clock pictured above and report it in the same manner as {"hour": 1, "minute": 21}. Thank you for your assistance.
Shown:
{"hour": 1, "minute": 16}
